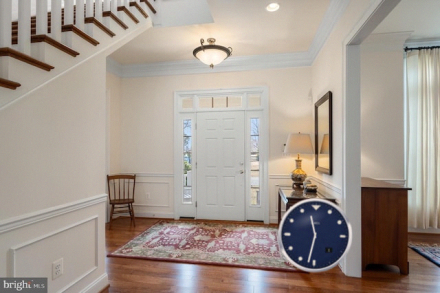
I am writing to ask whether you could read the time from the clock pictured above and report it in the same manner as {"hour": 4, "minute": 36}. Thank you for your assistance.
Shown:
{"hour": 11, "minute": 32}
